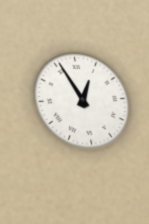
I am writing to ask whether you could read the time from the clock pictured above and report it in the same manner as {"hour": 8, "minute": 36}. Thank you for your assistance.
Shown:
{"hour": 12, "minute": 56}
